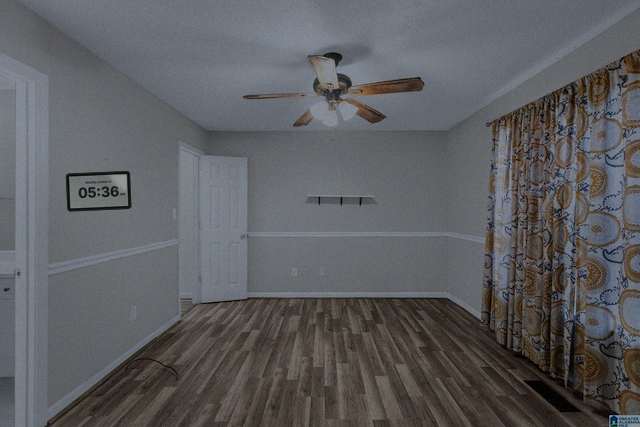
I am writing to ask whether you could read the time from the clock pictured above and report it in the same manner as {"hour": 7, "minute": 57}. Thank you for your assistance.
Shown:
{"hour": 5, "minute": 36}
